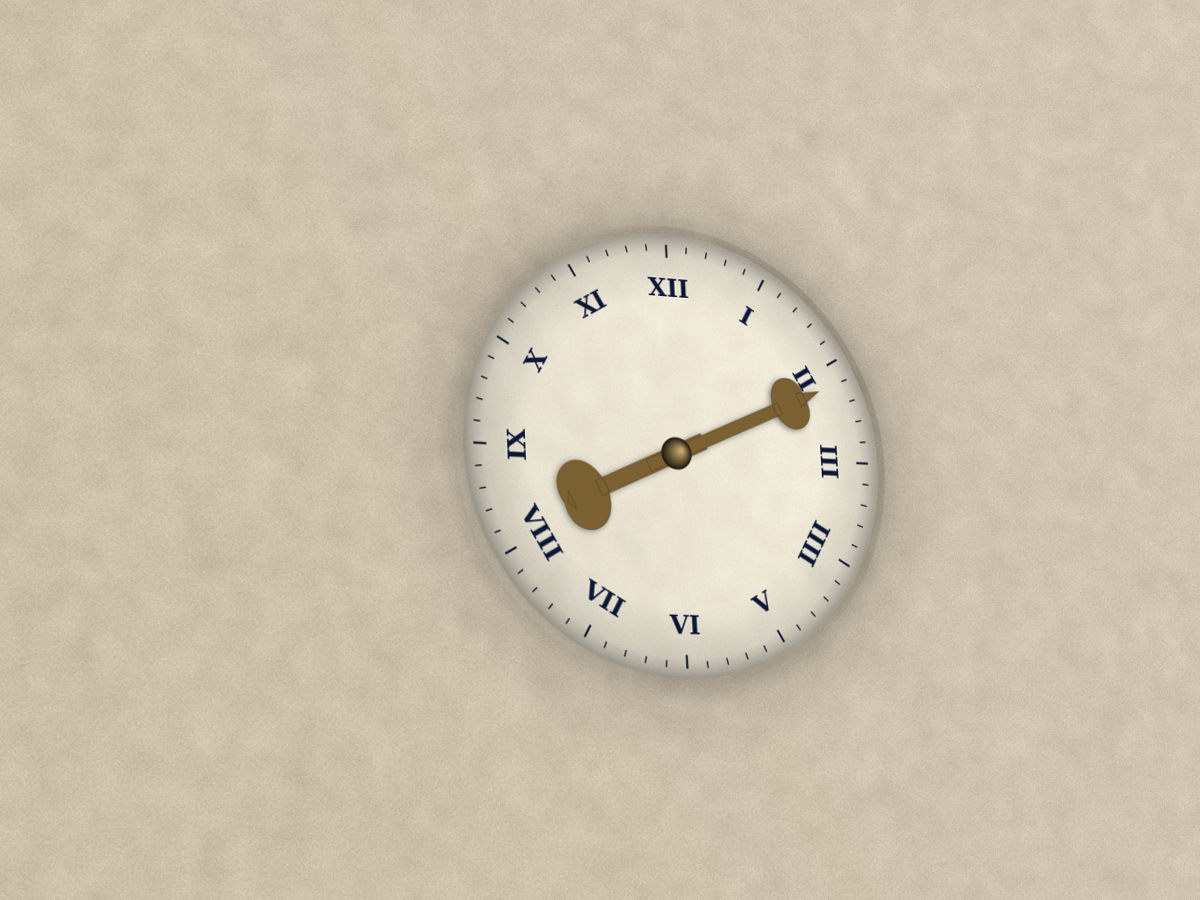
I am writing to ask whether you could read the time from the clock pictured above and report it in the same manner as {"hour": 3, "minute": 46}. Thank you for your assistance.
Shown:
{"hour": 8, "minute": 11}
